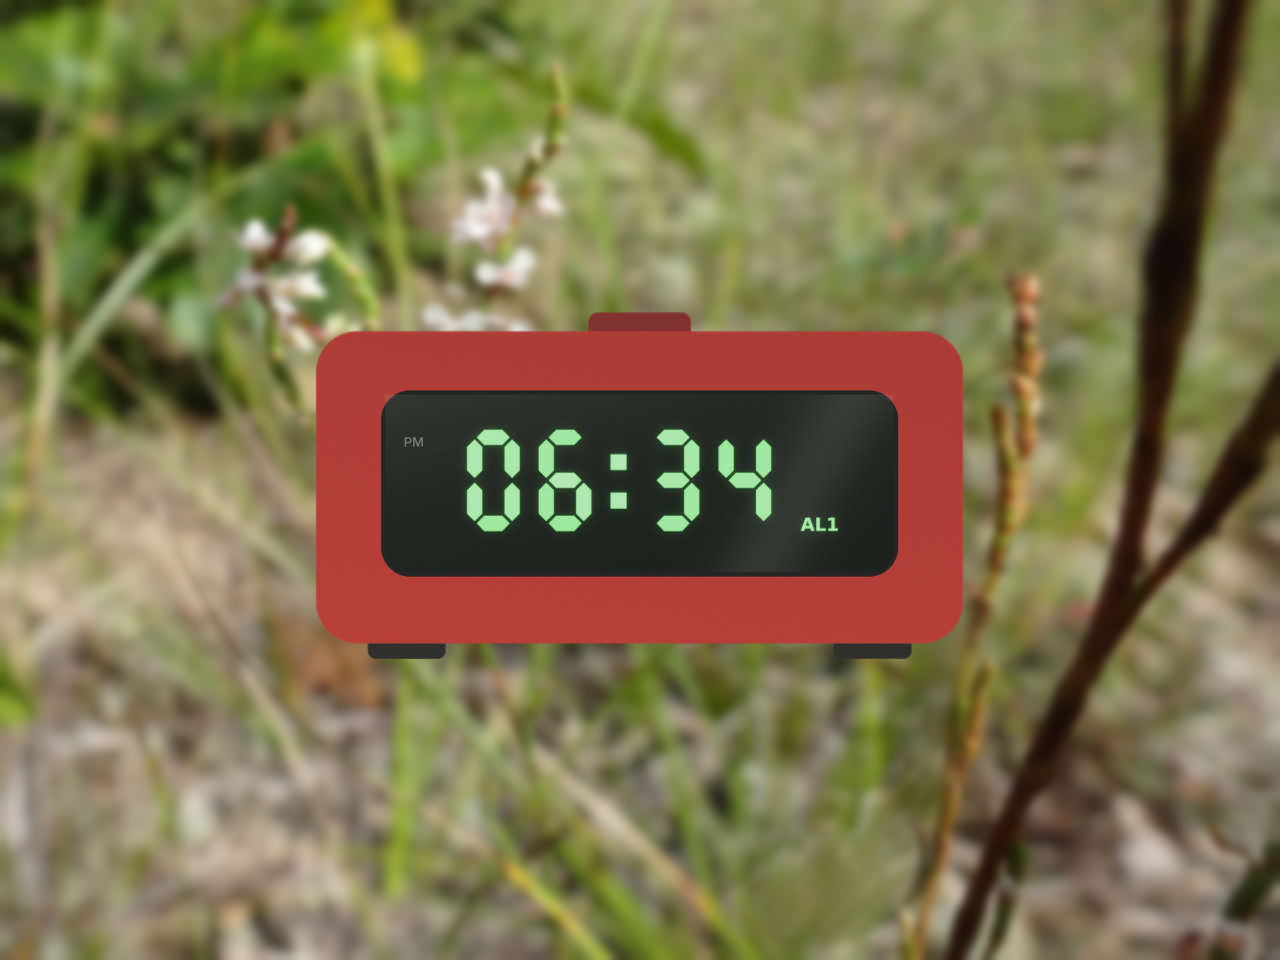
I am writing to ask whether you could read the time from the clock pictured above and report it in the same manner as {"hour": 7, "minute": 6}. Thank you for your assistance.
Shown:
{"hour": 6, "minute": 34}
